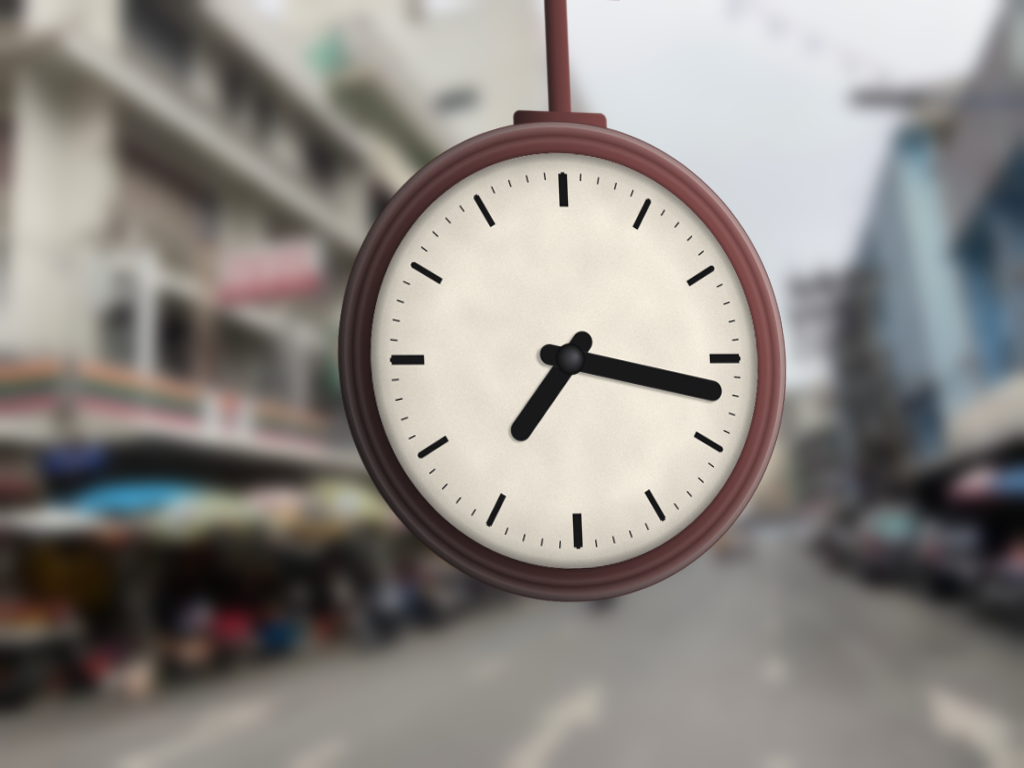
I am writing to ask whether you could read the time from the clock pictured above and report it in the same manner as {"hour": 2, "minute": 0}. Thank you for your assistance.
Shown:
{"hour": 7, "minute": 17}
